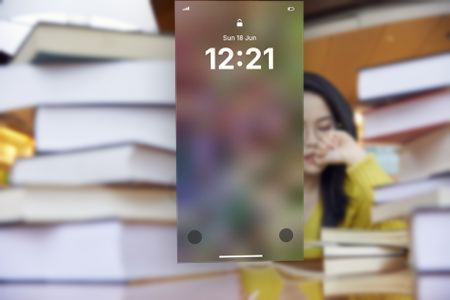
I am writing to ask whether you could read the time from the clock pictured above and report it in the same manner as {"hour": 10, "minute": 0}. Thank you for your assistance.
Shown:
{"hour": 12, "minute": 21}
